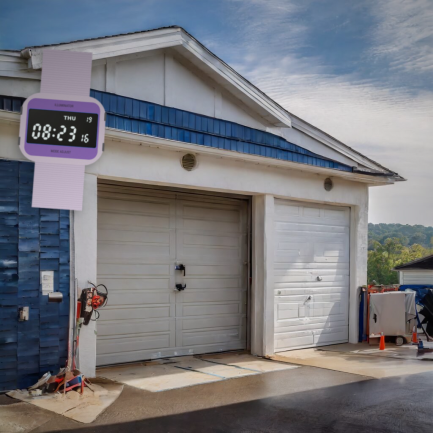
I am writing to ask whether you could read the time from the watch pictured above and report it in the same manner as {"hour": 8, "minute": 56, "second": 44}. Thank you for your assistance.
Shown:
{"hour": 8, "minute": 23, "second": 16}
